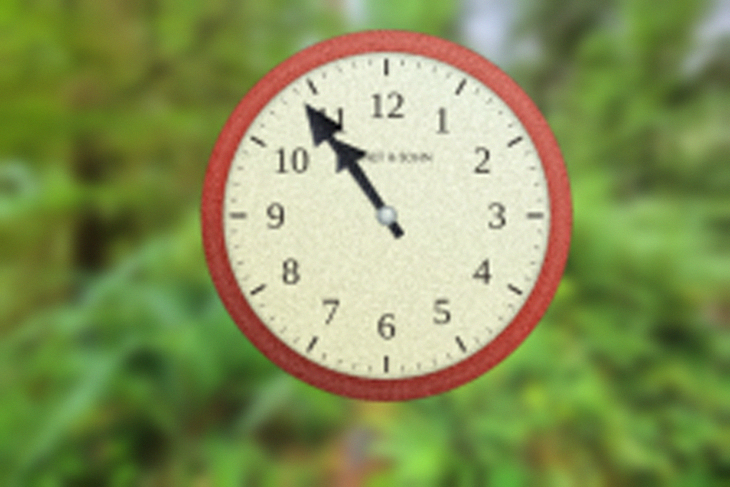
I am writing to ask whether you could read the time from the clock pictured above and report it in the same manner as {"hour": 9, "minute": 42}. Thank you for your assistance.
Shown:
{"hour": 10, "minute": 54}
